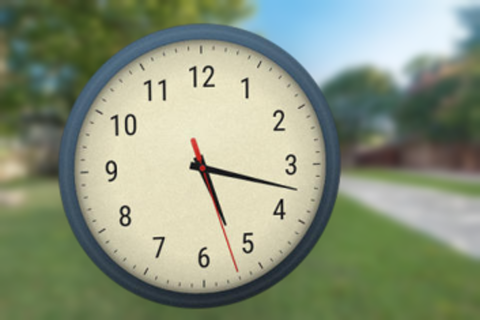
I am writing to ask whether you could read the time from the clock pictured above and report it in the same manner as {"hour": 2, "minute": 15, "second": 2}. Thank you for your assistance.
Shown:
{"hour": 5, "minute": 17, "second": 27}
